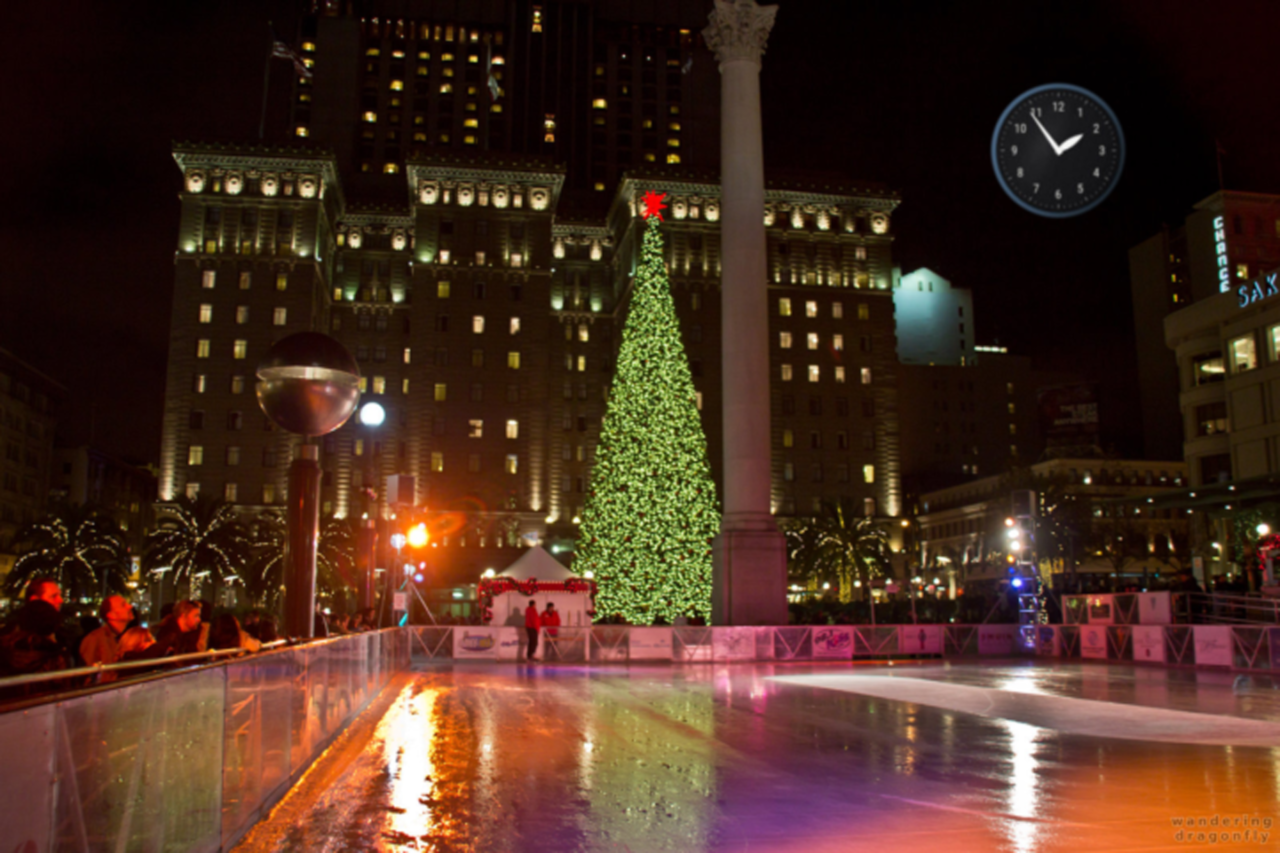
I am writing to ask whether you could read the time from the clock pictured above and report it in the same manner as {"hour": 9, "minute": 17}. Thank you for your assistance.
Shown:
{"hour": 1, "minute": 54}
